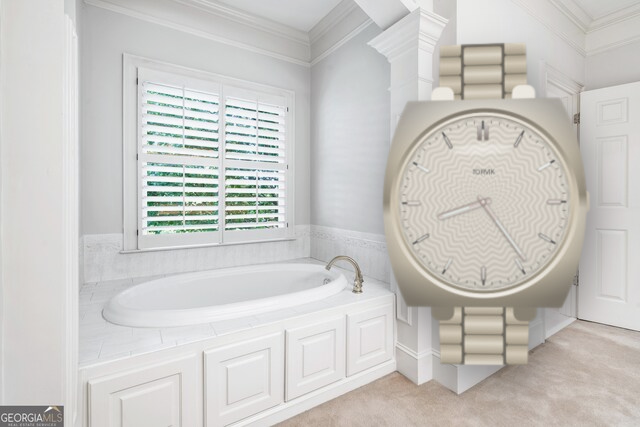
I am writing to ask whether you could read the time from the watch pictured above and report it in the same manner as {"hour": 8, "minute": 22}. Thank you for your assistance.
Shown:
{"hour": 8, "minute": 24}
